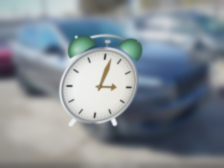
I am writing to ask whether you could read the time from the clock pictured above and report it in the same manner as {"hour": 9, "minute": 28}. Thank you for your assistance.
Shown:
{"hour": 3, "minute": 2}
